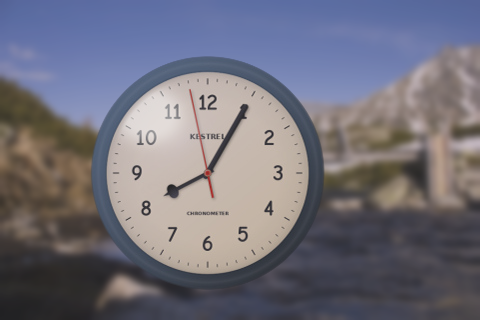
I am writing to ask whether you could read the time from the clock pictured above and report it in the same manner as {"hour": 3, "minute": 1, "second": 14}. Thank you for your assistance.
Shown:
{"hour": 8, "minute": 4, "second": 58}
